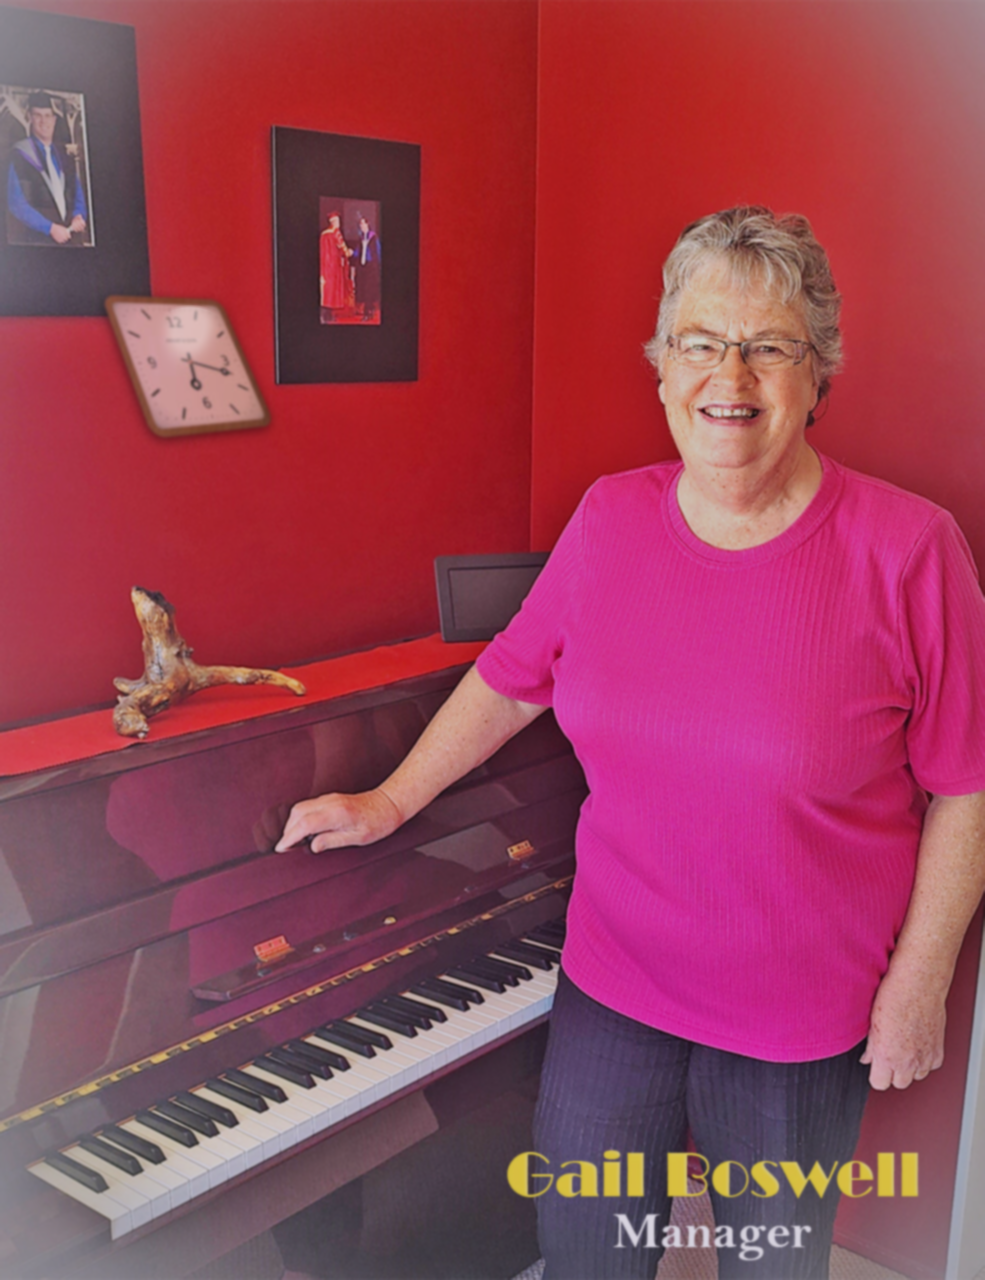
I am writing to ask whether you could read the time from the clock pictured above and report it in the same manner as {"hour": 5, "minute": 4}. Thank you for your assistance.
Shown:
{"hour": 6, "minute": 18}
